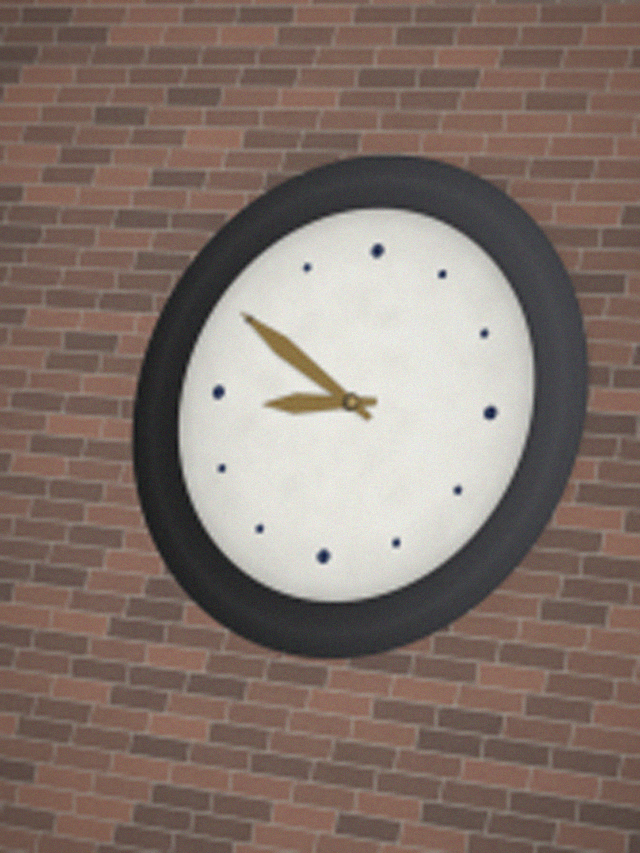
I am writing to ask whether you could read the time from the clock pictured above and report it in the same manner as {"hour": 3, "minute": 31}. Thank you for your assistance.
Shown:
{"hour": 8, "minute": 50}
